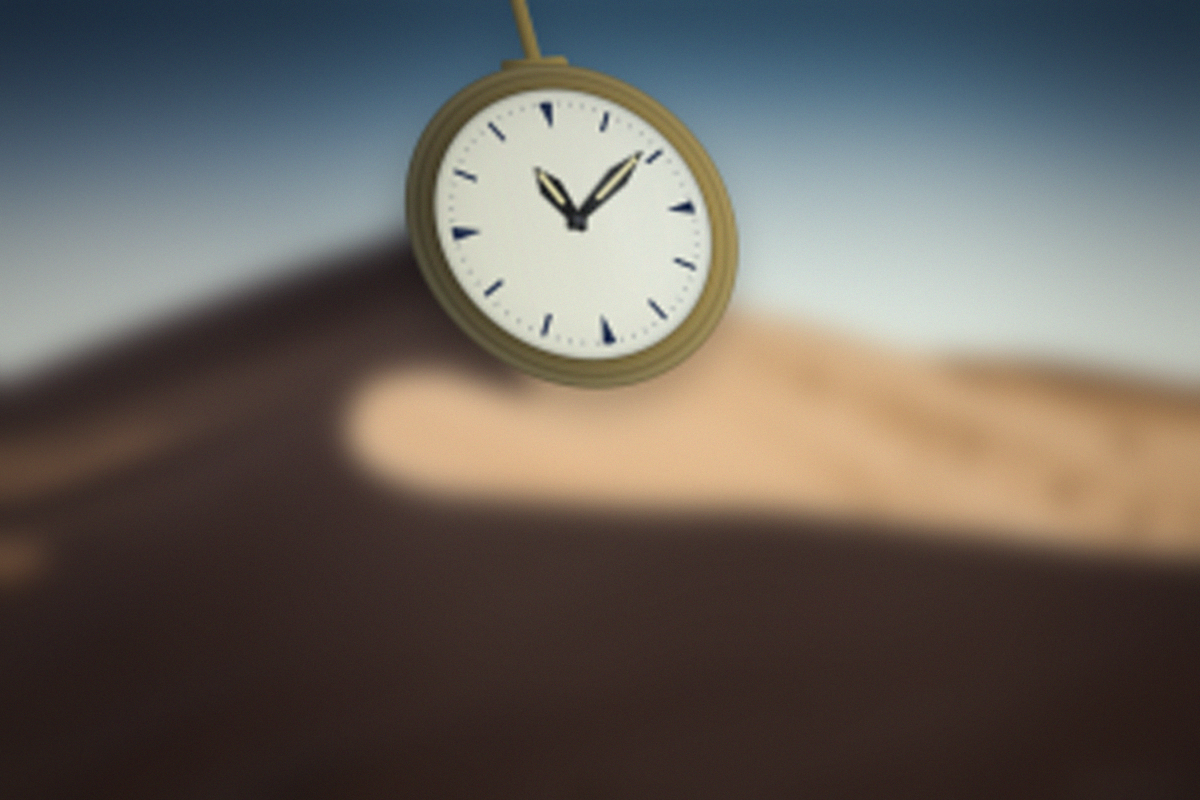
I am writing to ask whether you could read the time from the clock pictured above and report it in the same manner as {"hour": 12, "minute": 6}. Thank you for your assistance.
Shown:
{"hour": 11, "minute": 9}
